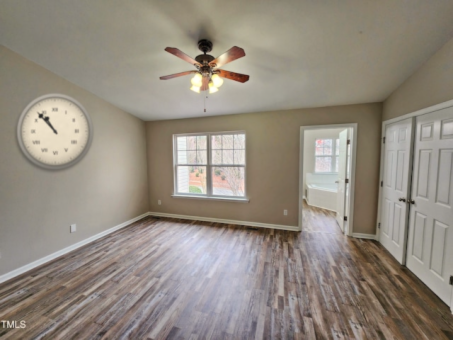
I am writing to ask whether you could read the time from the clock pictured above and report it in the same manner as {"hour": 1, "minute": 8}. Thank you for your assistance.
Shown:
{"hour": 10, "minute": 53}
